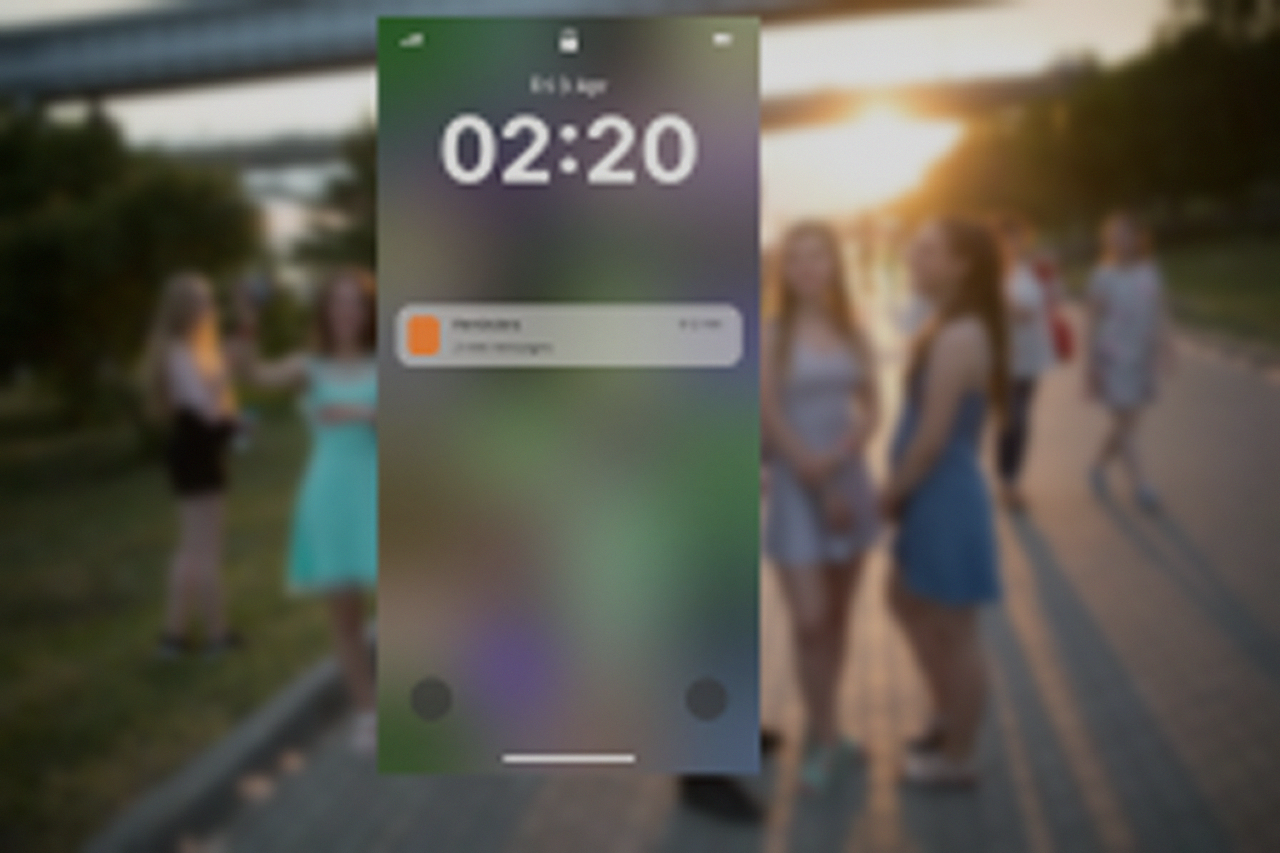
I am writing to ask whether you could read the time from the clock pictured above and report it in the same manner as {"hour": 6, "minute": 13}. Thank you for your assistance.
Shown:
{"hour": 2, "minute": 20}
